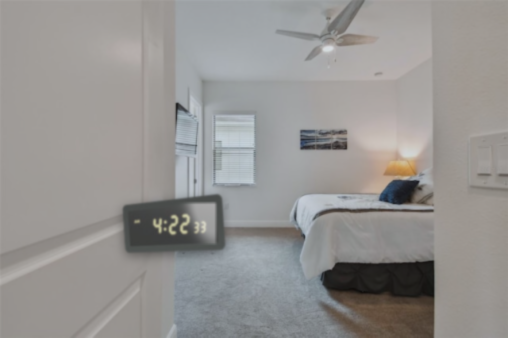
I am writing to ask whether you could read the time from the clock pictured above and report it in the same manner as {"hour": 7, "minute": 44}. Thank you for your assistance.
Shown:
{"hour": 4, "minute": 22}
